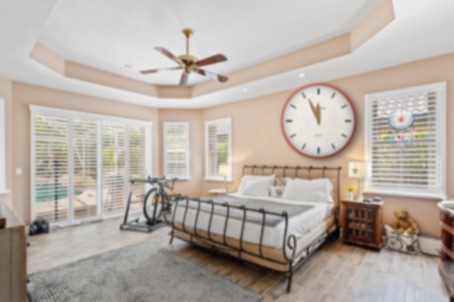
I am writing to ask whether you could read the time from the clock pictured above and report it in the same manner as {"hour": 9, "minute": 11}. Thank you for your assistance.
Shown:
{"hour": 11, "minute": 56}
